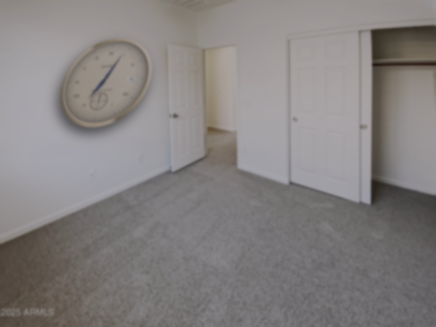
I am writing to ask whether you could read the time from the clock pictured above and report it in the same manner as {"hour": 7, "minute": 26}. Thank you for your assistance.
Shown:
{"hour": 7, "minute": 4}
